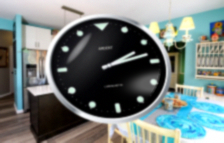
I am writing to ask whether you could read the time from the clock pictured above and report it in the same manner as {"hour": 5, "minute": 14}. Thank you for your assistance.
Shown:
{"hour": 2, "minute": 13}
